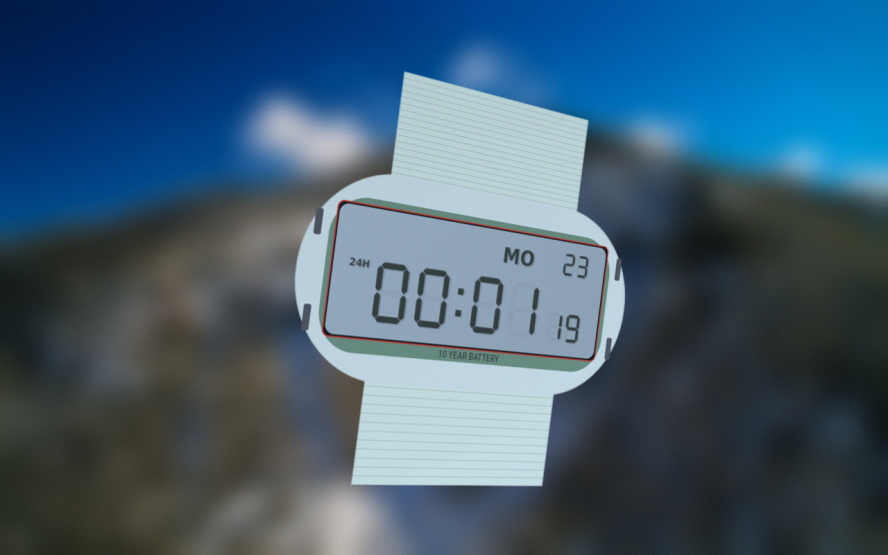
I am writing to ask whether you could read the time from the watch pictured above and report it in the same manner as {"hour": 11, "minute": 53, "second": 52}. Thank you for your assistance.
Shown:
{"hour": 0, "minute": 1, "second": 19}
